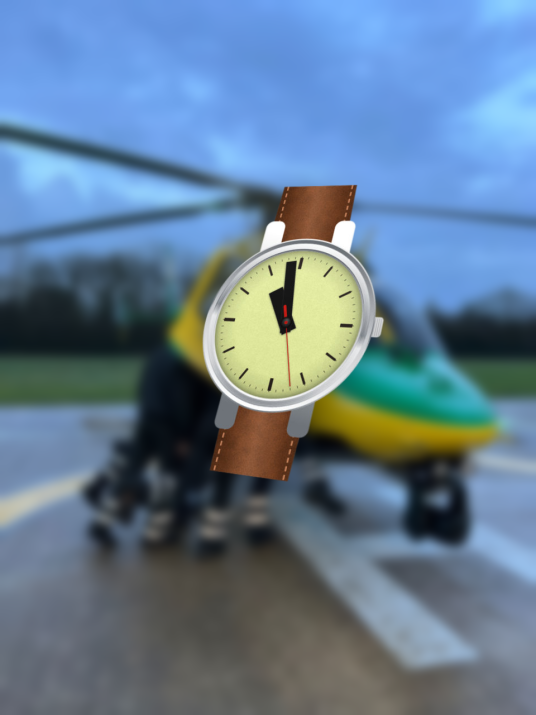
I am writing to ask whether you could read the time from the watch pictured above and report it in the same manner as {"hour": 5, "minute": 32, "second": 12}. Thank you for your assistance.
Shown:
{"hour": 10, "minute": 58, "second": 27}
